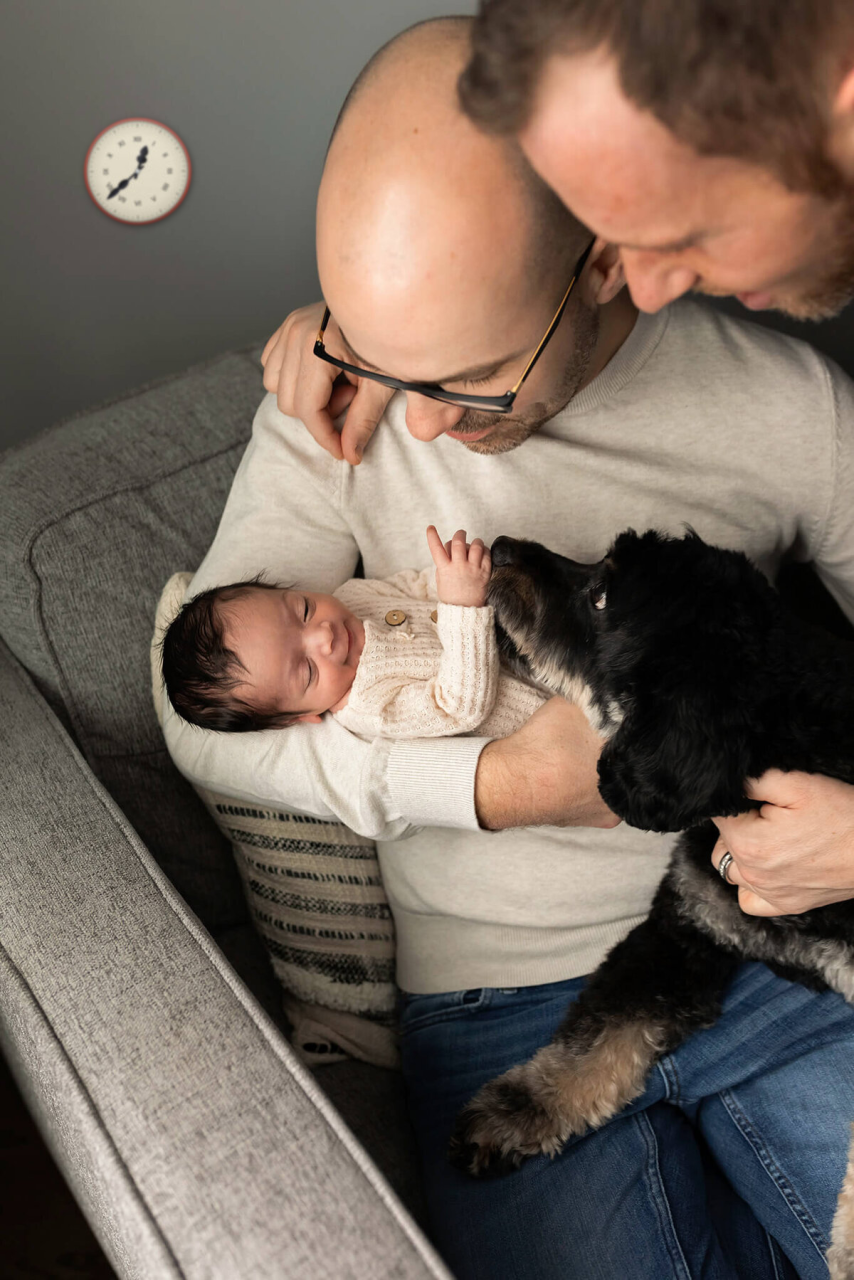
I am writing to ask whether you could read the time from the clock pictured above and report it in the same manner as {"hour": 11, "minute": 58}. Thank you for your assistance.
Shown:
{"hour": 12, "minute": 38}
